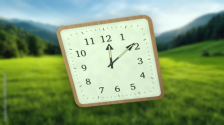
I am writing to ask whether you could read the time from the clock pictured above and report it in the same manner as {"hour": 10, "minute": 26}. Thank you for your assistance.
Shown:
{"hour": 12, "minute": 9}
